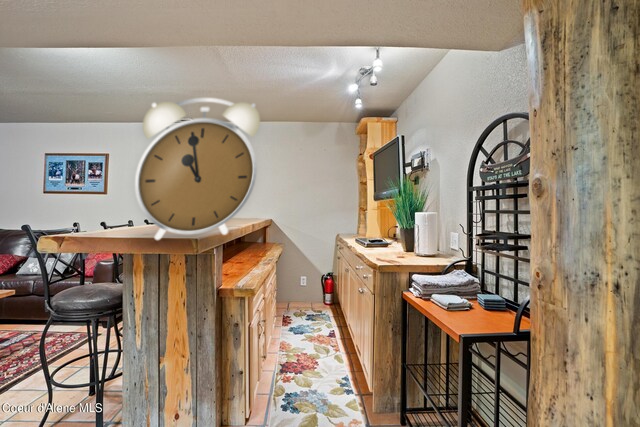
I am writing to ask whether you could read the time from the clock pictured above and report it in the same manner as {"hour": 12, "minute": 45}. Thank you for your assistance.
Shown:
{"hour": 10, "minute": 58}
